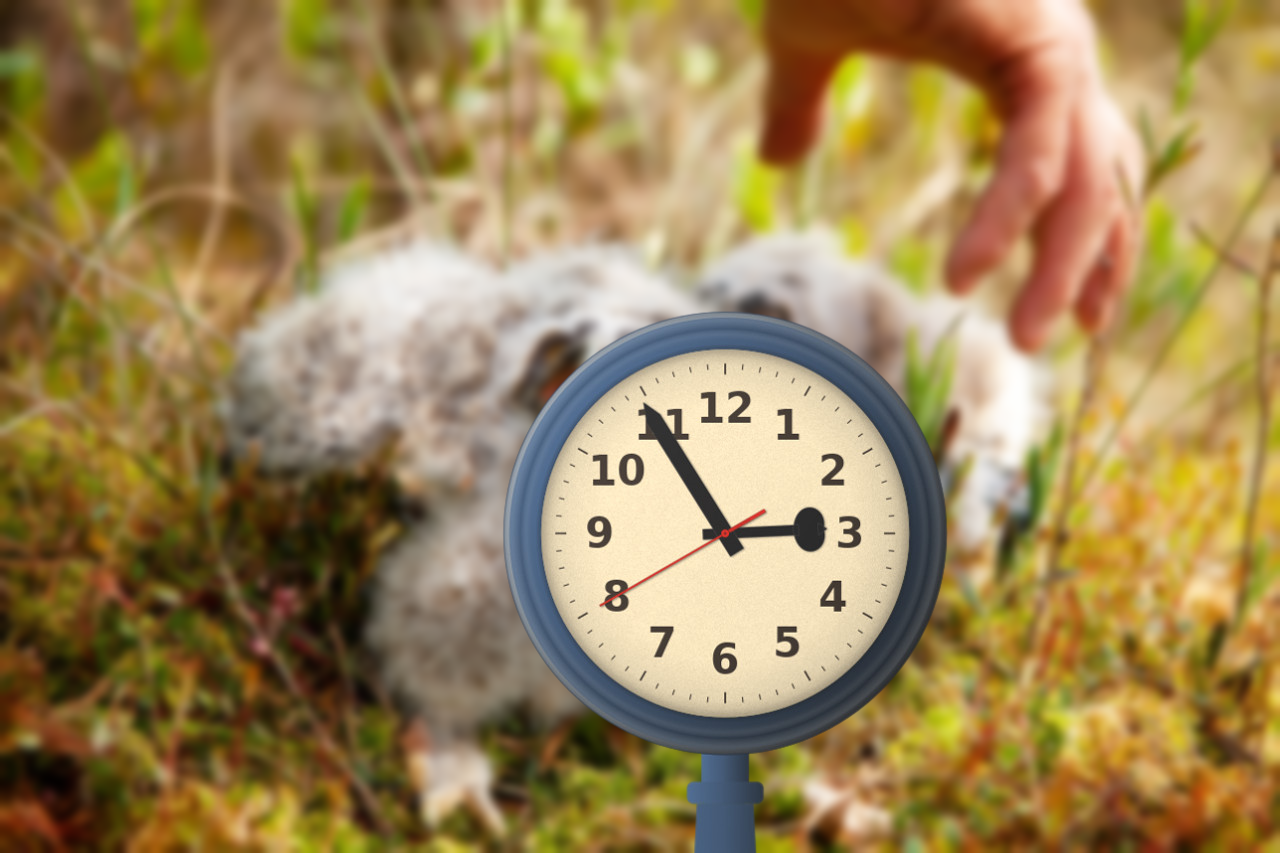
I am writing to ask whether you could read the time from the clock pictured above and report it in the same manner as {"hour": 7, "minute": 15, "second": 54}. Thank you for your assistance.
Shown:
{"hour": 2, "minute": 54, "second": 40}
